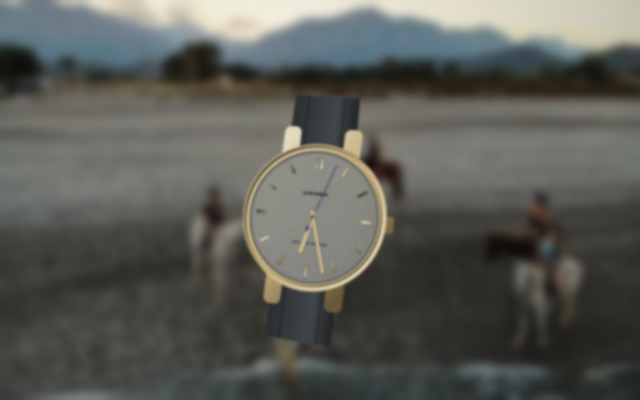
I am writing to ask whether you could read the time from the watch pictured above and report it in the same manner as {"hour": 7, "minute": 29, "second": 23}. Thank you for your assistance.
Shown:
{"hour": 6, "minute": 27, "second": 3}
